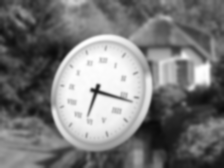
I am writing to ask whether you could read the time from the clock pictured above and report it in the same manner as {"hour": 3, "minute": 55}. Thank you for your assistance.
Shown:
{"hour": 6, "minute": 16}
